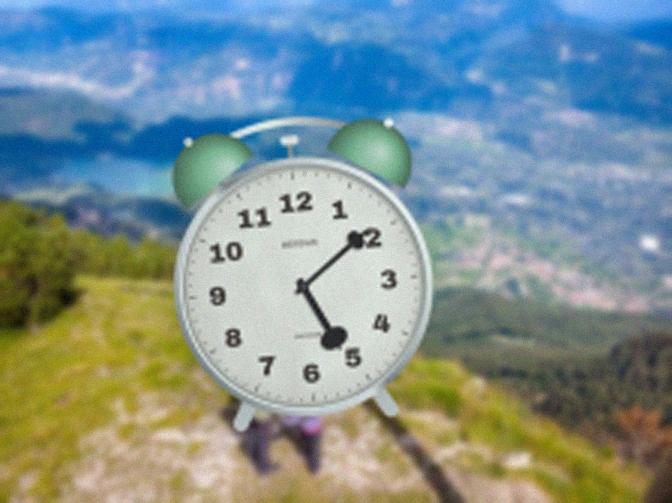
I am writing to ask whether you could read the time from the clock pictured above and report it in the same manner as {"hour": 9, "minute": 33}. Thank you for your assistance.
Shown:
{"hour": 5, "minute": 9}
